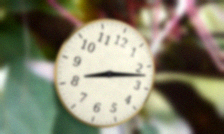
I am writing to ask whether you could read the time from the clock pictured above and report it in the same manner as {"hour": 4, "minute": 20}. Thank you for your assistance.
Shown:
{"hour": 8, "minute": 12}
